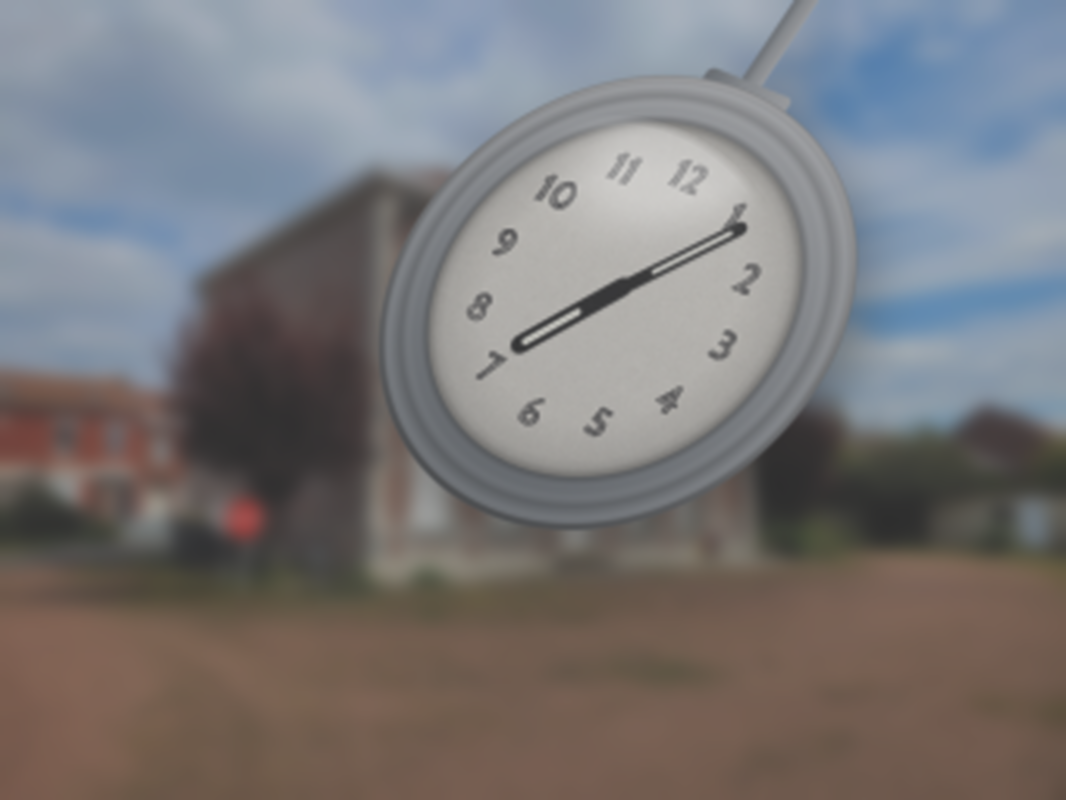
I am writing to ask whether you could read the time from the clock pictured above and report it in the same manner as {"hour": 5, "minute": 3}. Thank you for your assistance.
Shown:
{"hour": 7, "minute": 6}
